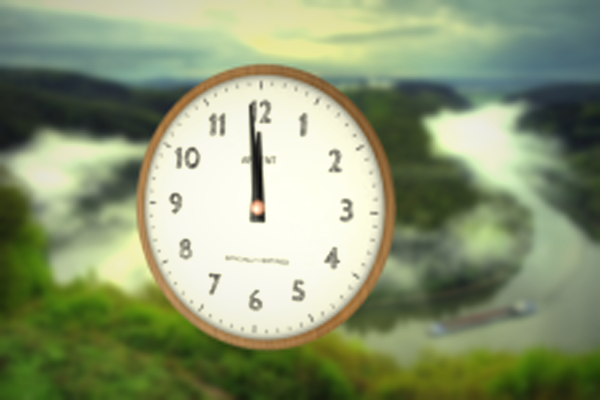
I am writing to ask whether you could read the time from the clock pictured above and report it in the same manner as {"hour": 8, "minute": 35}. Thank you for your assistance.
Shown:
{"hour": 11, "minute": 59}
